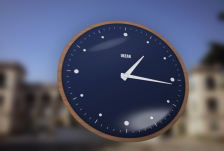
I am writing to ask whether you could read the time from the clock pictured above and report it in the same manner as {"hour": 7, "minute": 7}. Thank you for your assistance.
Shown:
{"hour": 1, "minute": 16}
